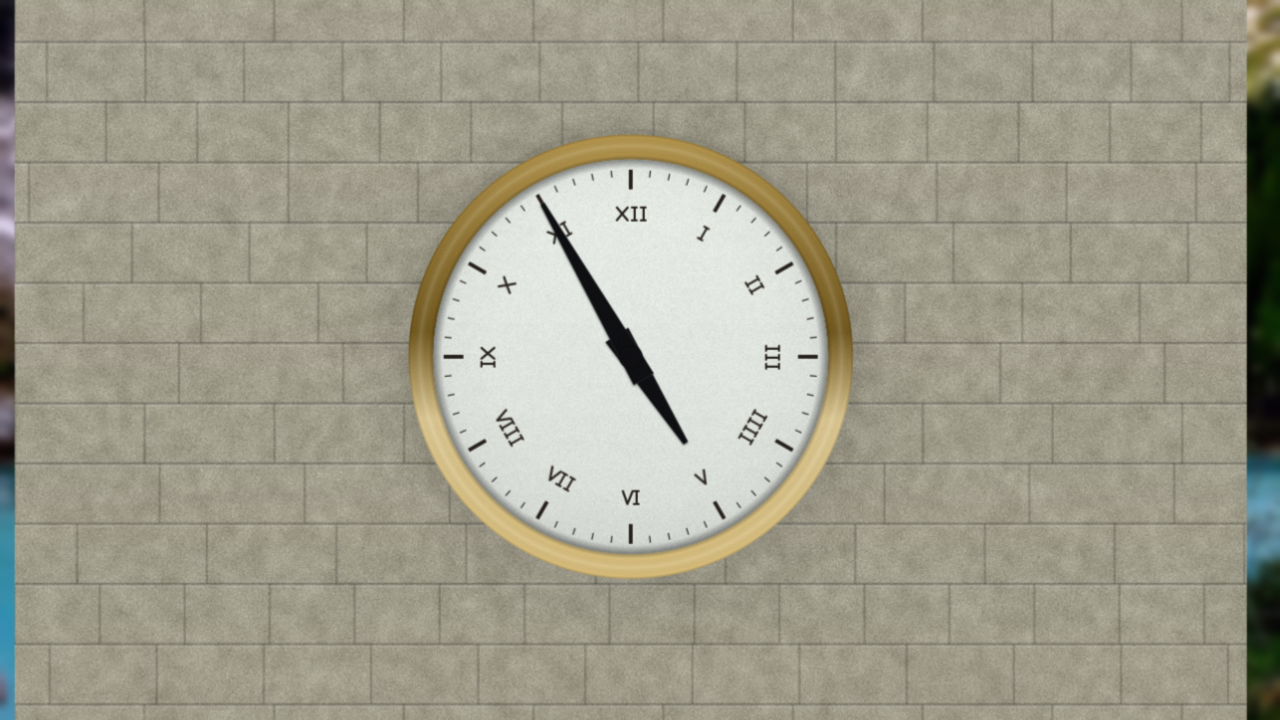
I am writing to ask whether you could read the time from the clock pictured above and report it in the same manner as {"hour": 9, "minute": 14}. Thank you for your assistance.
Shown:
{"hour": 4, "minute": 55}
